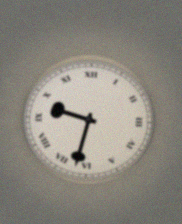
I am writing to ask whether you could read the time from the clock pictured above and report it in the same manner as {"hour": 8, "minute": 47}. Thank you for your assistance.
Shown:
{"hour": 9, "minute": 32}
